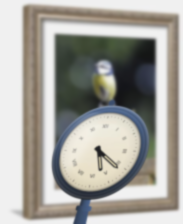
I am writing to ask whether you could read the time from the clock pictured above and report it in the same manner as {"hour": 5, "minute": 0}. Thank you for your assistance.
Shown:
{"hour": 5, "minute": 21}
